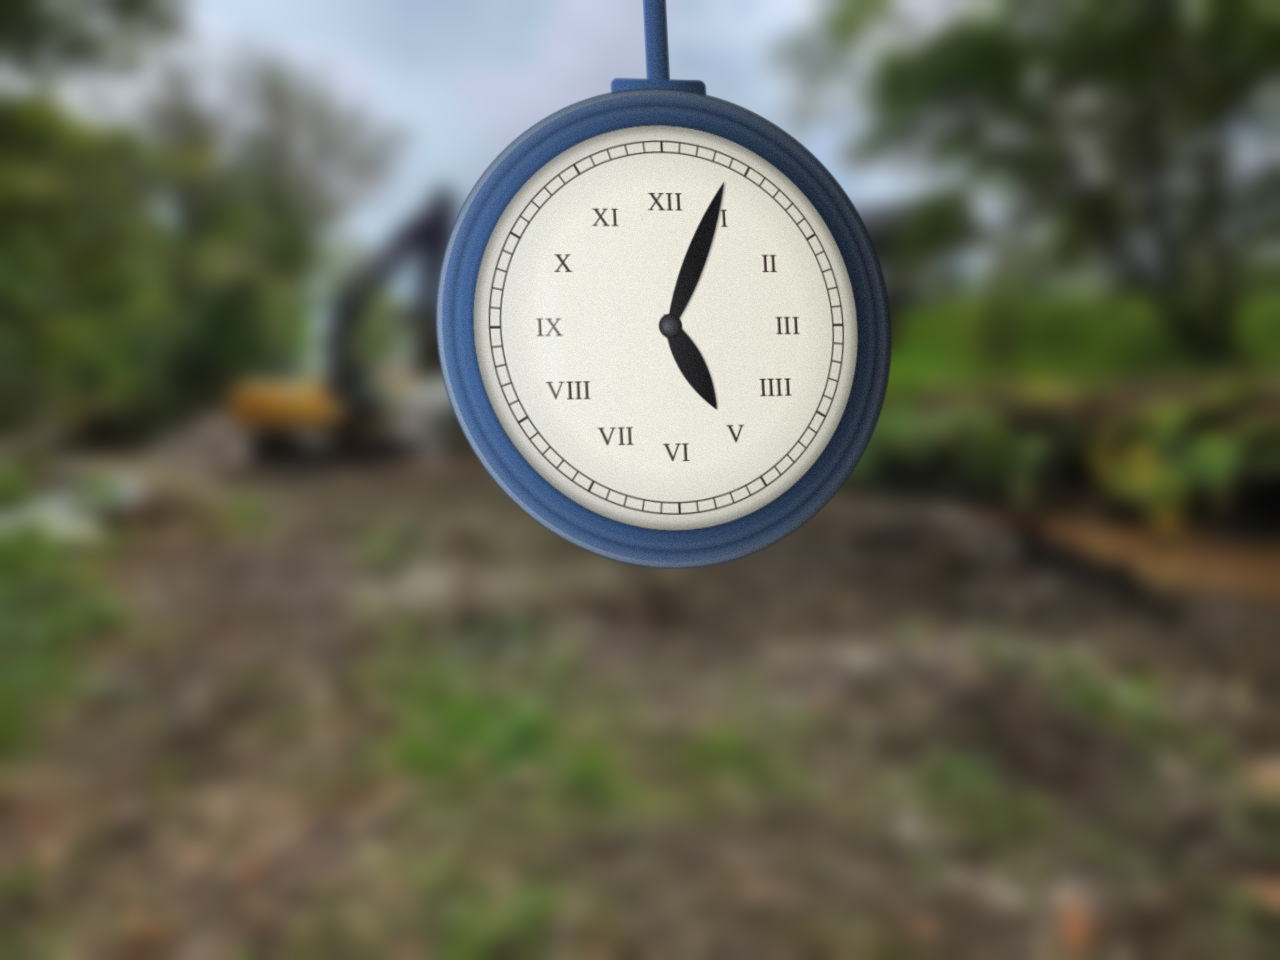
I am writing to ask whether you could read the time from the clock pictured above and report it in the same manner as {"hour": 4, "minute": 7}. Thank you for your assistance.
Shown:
{"hour": 5, "minute": 4}
